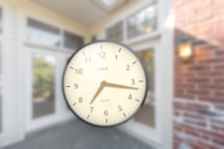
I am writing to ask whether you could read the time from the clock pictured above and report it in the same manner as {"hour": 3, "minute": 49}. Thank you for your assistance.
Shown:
{"hour": 7, "minute": 17}
